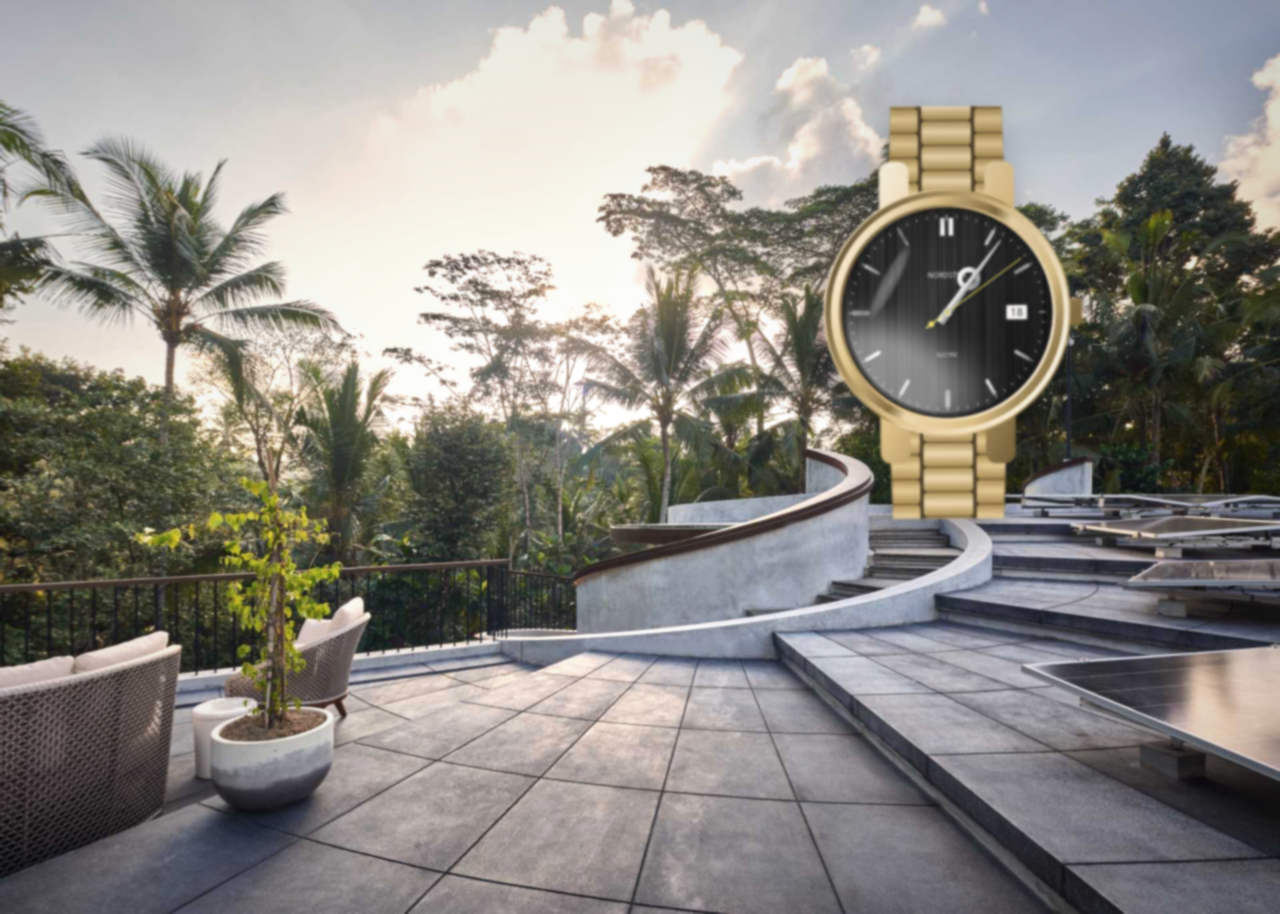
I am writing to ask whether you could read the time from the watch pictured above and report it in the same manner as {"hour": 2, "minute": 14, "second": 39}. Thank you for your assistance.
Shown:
{"hour": 1, "minute": 6, "second": 9}
